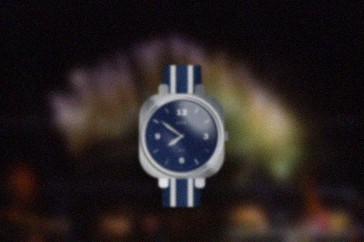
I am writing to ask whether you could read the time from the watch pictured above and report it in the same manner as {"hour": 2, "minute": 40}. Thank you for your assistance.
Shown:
{"hour": 7, "minute": 51}
